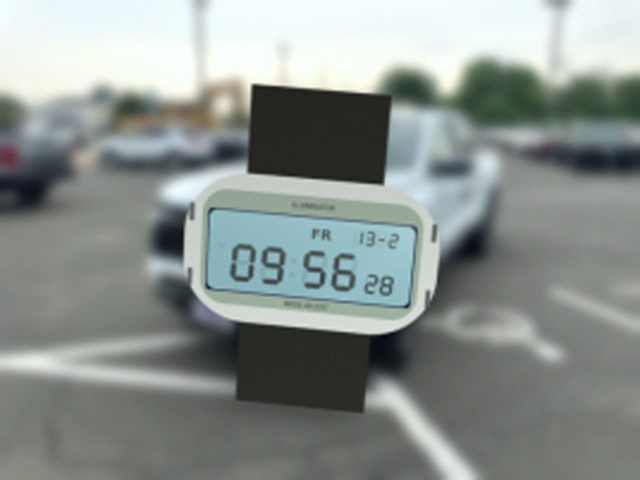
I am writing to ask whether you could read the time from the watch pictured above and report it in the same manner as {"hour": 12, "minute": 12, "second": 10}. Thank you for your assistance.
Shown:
{"hour": 9, "minute": 56, "second": 28}
